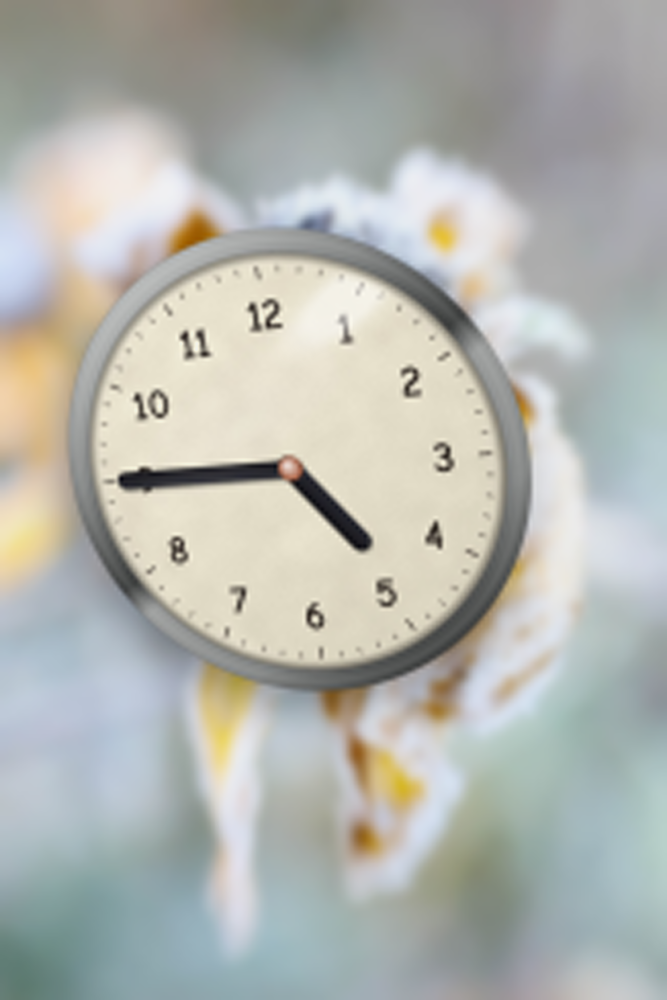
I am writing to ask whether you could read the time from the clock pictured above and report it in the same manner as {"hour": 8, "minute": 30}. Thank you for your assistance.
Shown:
{"hour": 4, "minute": 45}
